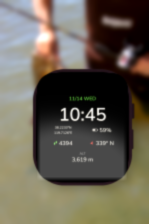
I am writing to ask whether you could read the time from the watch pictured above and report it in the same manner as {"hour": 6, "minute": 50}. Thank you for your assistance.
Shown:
{"hour": 10, "minute": 45}
